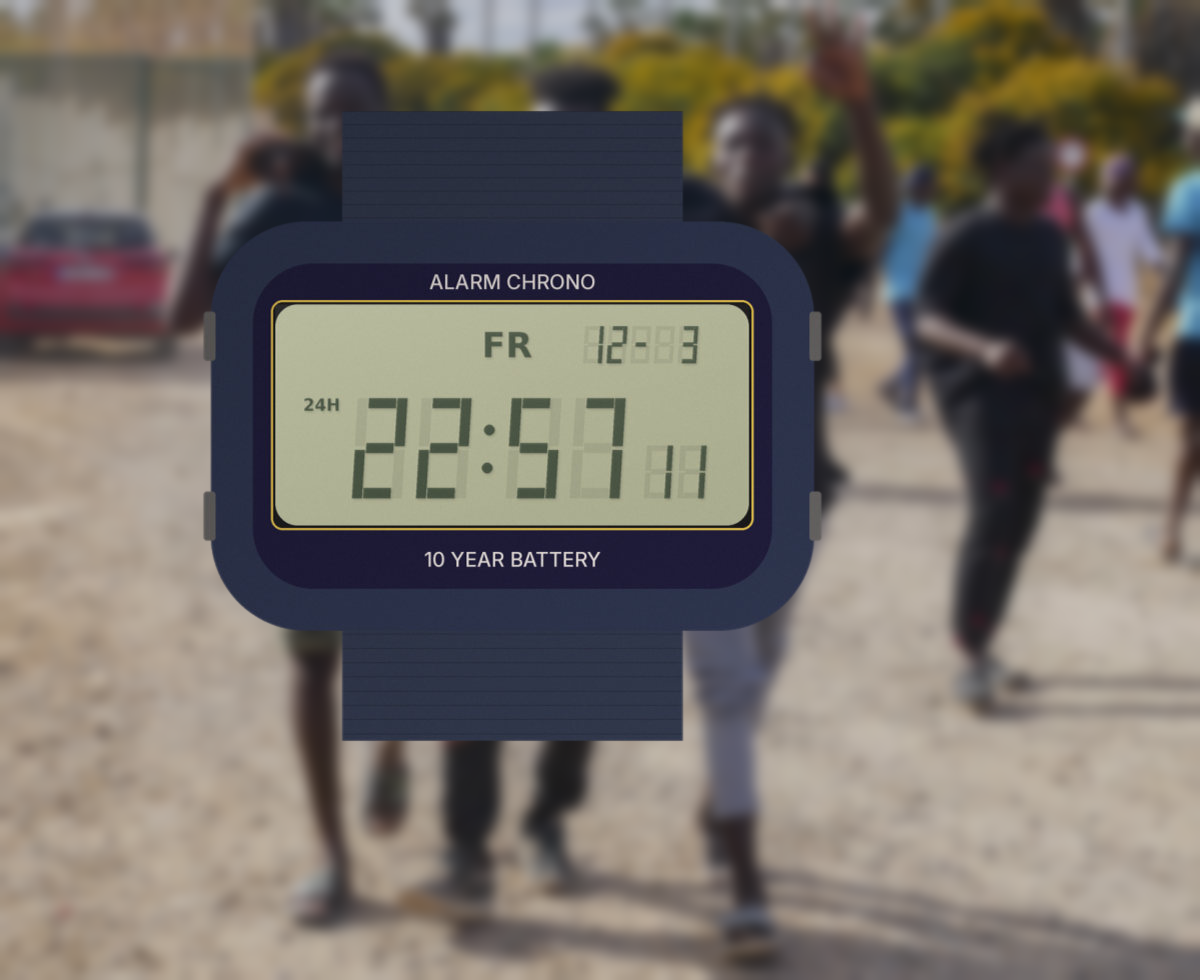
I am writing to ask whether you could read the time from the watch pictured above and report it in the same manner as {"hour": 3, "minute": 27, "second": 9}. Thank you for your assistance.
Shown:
{"hour": 22, "minute": 57, "second": 11}
